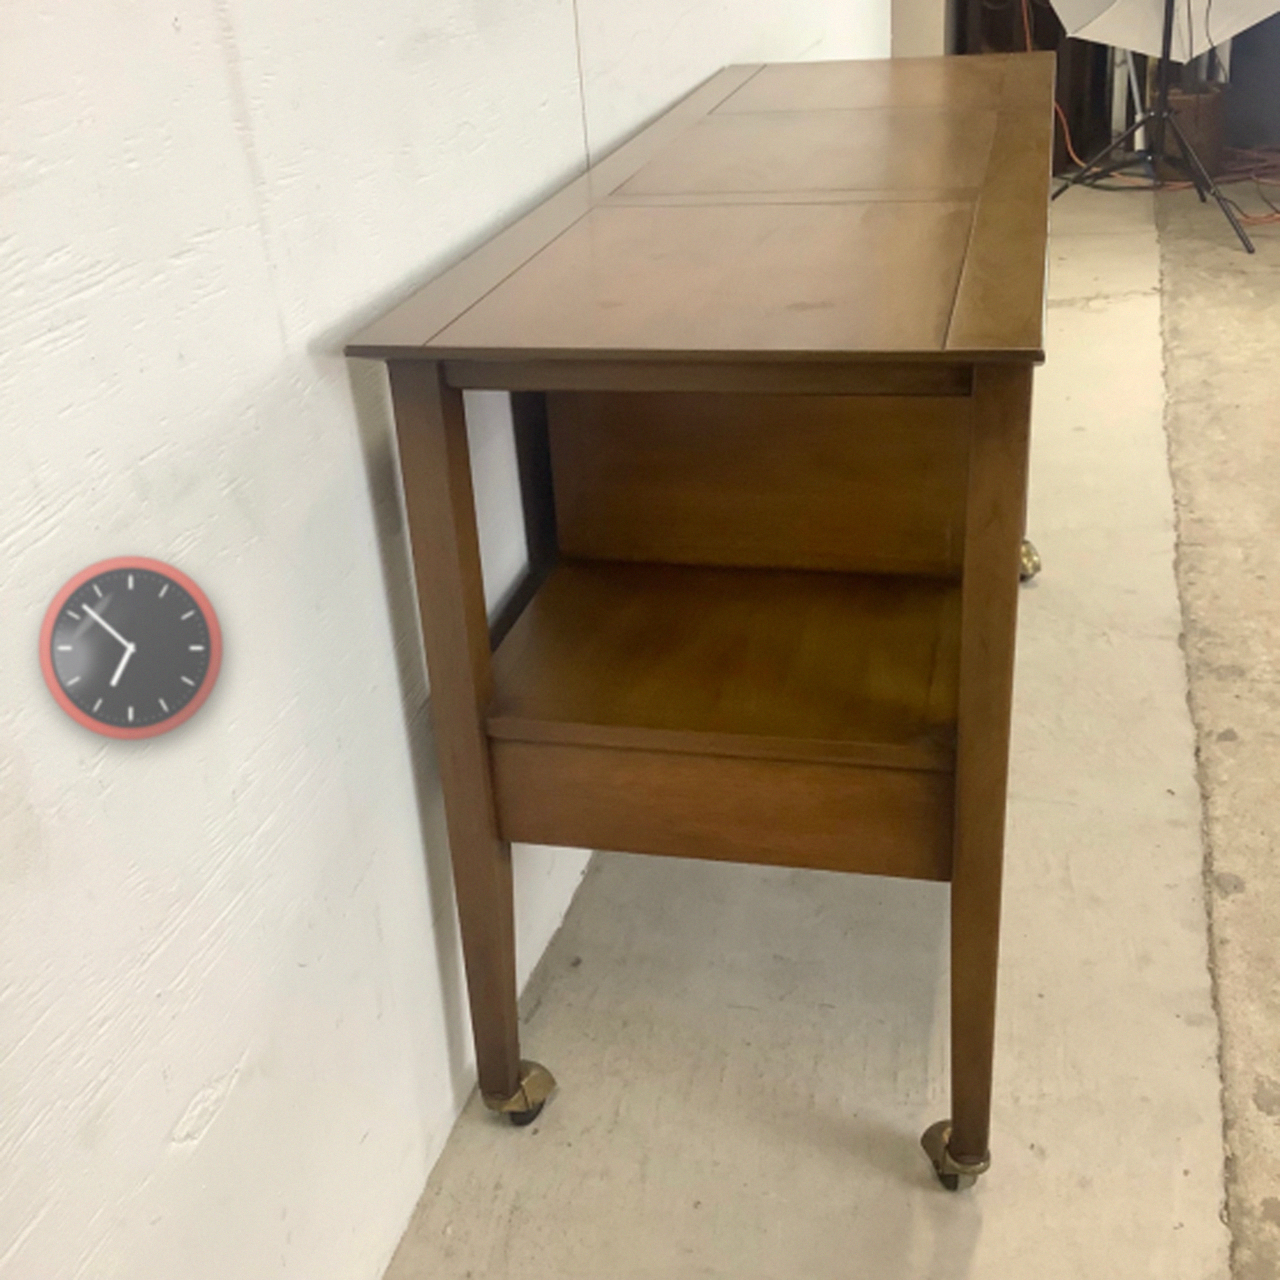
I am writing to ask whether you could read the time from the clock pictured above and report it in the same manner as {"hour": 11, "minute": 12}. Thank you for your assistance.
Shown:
{"hour": 6, "minute": 52}
